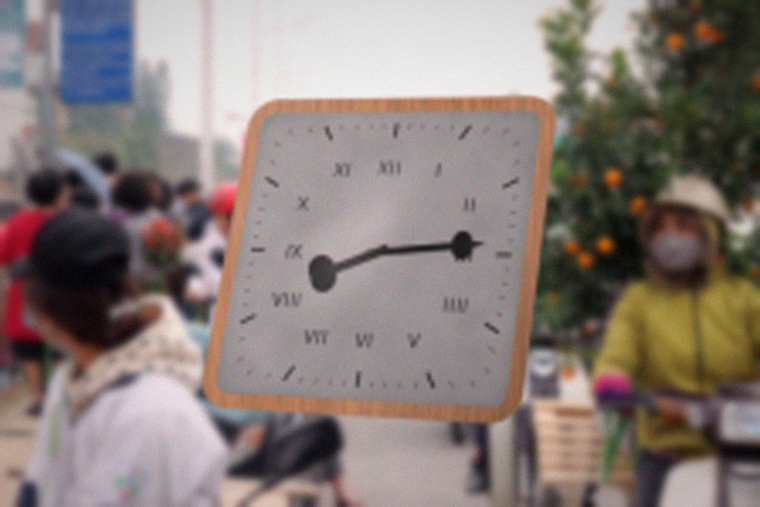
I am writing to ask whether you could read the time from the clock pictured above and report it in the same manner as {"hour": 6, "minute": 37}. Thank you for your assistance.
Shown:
{"hour": 8, "minute": 14}
